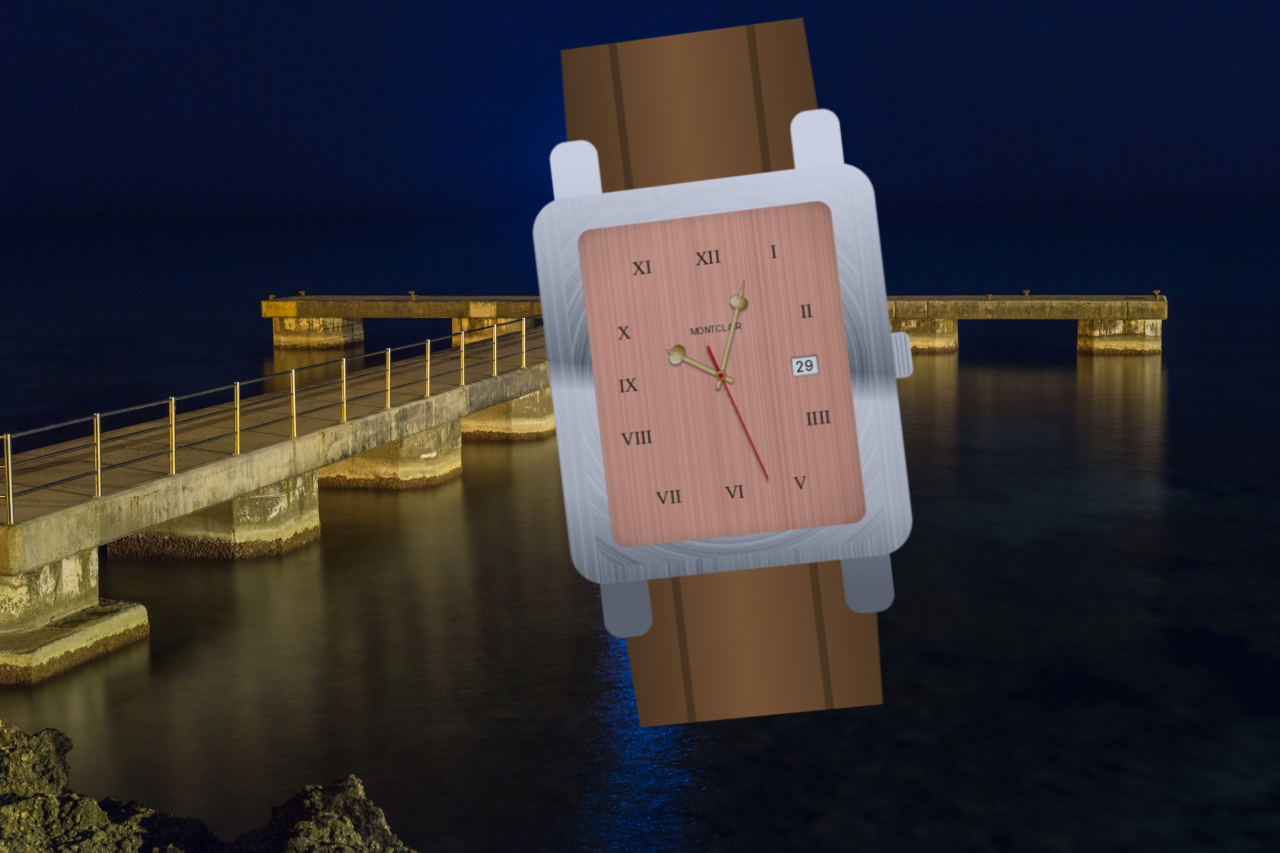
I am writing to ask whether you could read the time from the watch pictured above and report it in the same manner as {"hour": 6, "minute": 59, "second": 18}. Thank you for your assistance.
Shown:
{"hour": 10, "minute": 3, "second": 27}
